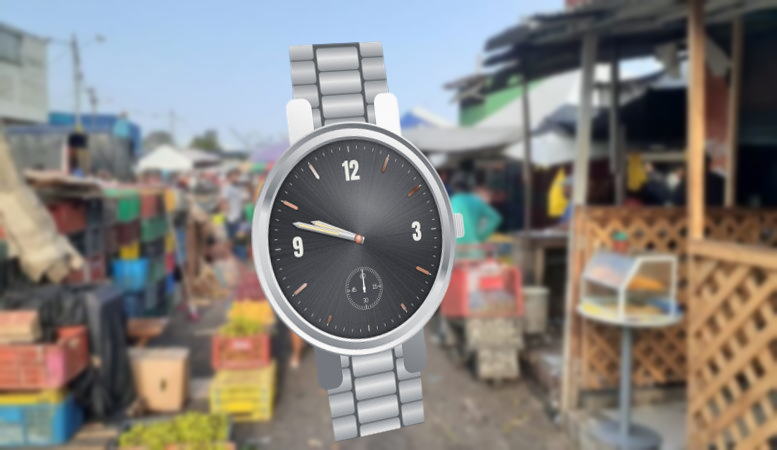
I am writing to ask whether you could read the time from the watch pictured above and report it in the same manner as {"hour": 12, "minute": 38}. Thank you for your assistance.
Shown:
{"hour": 9, "minute": 48}
